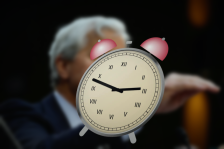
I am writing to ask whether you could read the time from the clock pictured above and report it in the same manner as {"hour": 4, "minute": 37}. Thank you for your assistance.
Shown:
{"hour": 2, "minute": 48}
